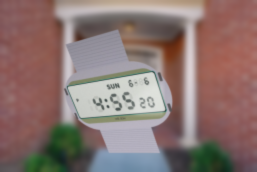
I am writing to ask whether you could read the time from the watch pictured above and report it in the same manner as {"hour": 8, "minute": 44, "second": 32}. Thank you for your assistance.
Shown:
{"hour": 4, "minute": 55, "second": 20}
